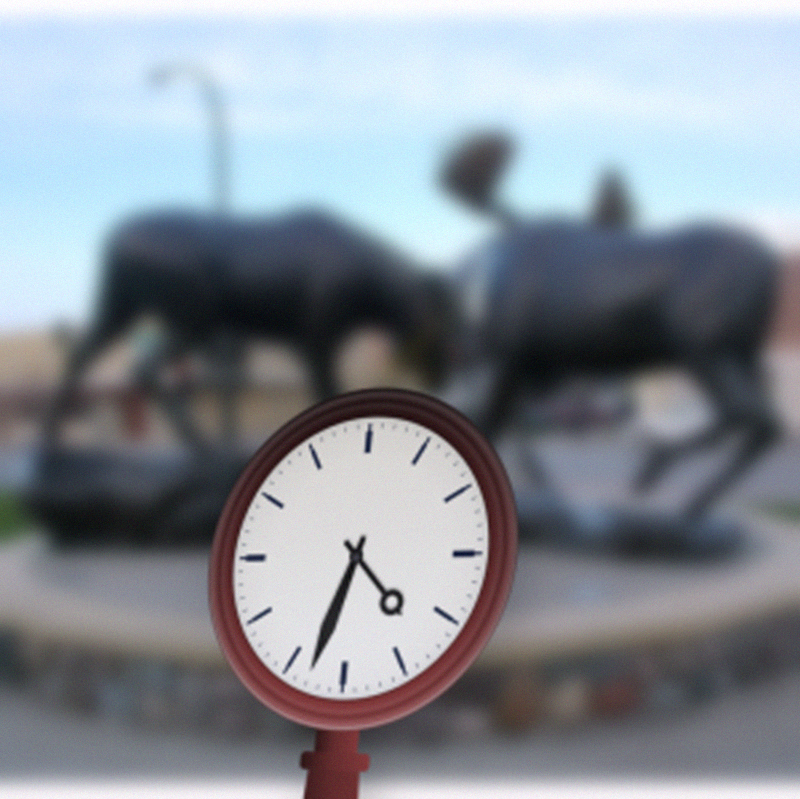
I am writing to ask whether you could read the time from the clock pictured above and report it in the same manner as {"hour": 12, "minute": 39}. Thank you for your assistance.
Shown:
{"hour": 4, "minute": 33}
